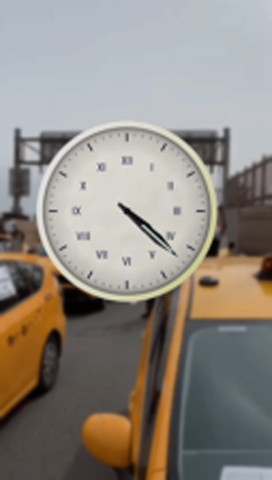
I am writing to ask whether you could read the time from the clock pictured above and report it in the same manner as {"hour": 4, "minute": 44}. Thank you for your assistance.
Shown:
{"hour": 4, "minute": 22}
